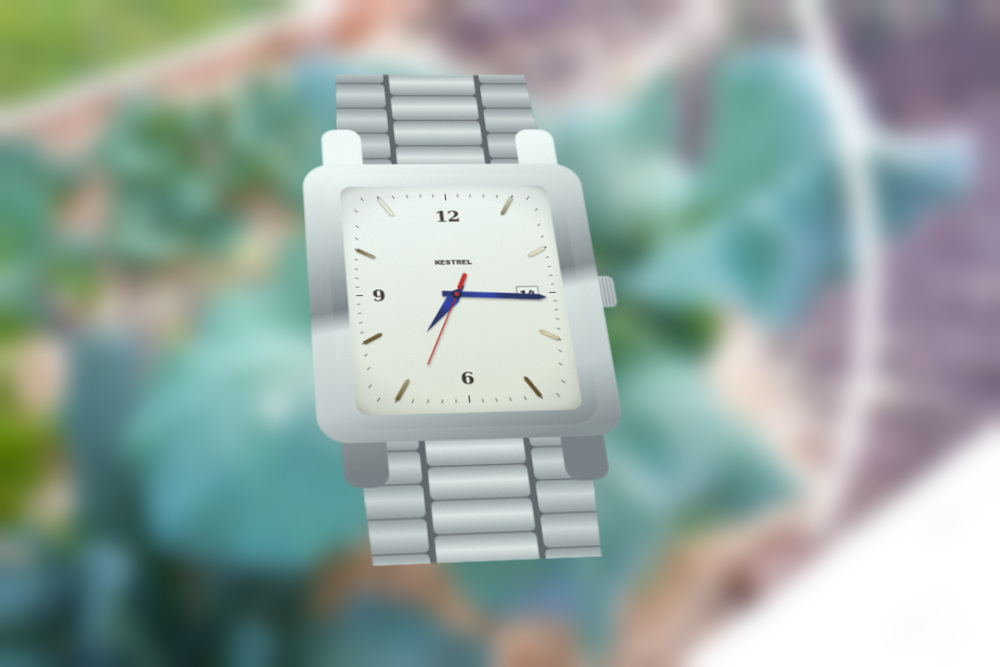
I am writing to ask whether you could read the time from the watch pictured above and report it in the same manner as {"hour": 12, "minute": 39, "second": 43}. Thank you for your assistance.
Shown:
{"hour": 7, "minute": 15, "second": 34}
